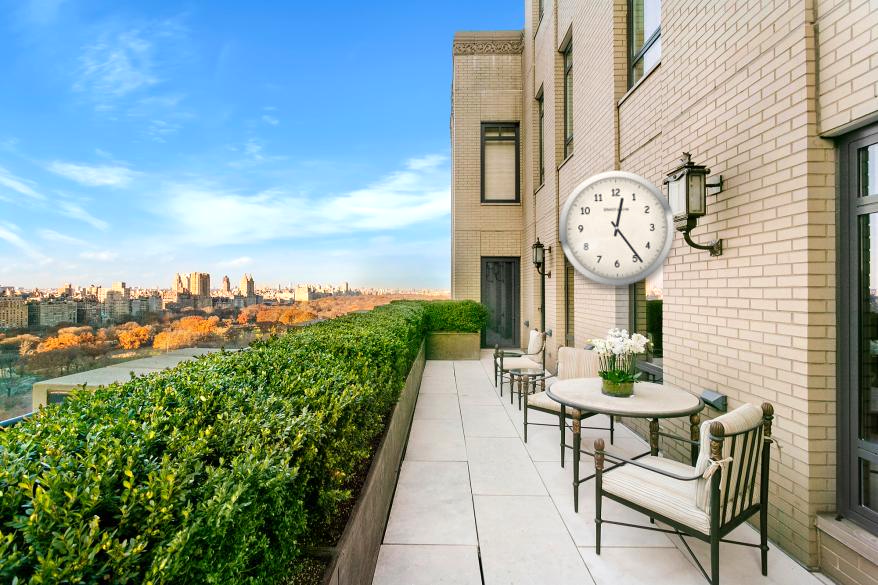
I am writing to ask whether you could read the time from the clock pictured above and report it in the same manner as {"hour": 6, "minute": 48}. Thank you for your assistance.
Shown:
{"hour": 12, "minute": 24}
